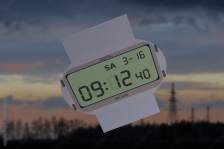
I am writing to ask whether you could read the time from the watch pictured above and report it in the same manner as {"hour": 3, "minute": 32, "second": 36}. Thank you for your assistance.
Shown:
{"hour": 9, "minute": 12, "second": 40}
